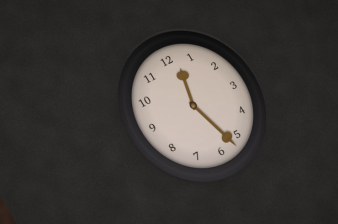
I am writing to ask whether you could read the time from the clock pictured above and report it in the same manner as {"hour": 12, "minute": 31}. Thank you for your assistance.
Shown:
{"hour": 12, "minute": 27}
